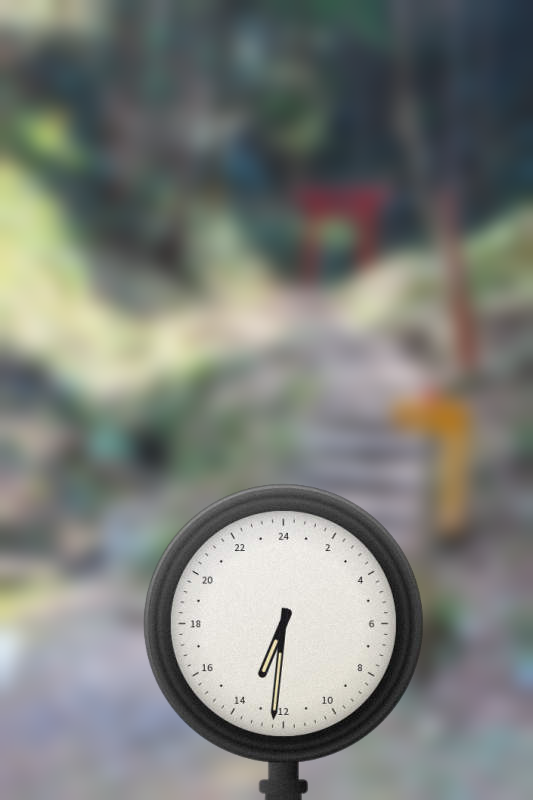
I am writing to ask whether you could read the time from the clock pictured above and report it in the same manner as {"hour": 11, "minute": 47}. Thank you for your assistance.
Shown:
{"hour": 13, "minute": 31}
